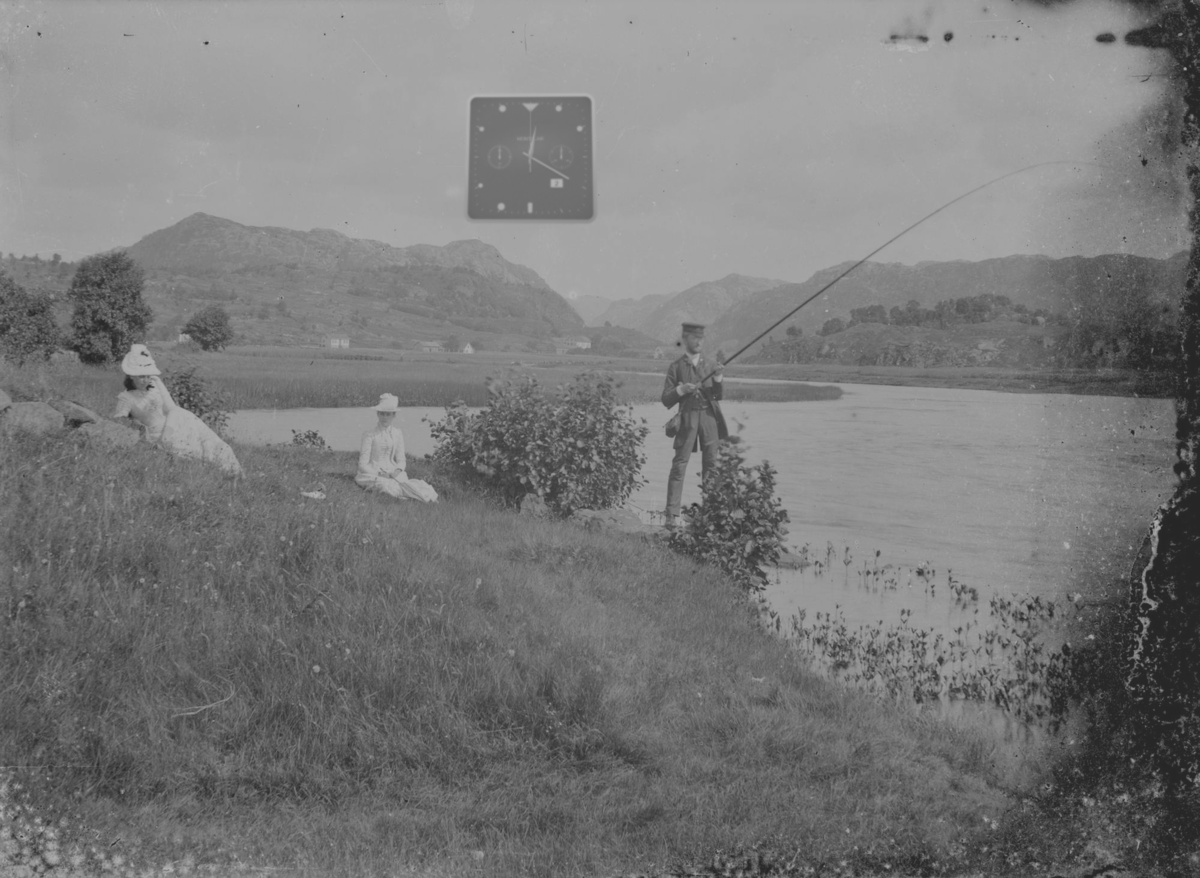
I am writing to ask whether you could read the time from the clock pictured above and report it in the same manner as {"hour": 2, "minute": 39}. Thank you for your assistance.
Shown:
{"hour": 12, "minute": 20}
